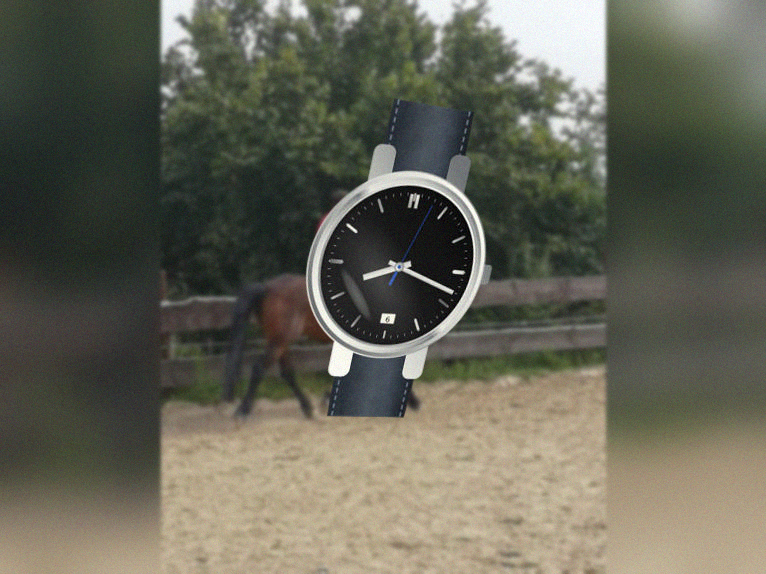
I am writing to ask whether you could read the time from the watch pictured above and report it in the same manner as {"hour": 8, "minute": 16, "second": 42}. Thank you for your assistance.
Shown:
{"hour": 8, "minute": 18, "second": 3}
